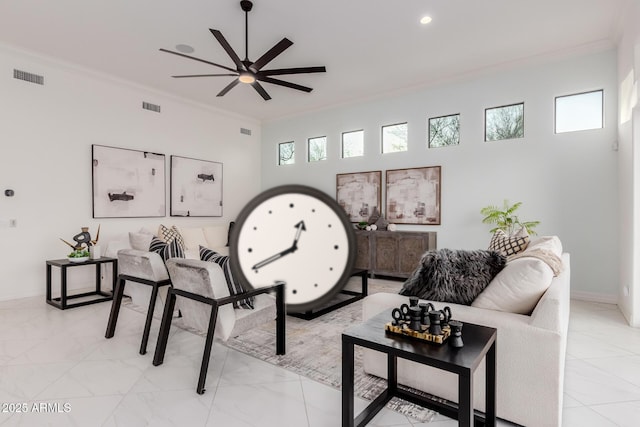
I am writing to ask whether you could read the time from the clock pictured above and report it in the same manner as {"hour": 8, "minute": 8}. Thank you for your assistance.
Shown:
{"hour": 12, "minute": 41}
